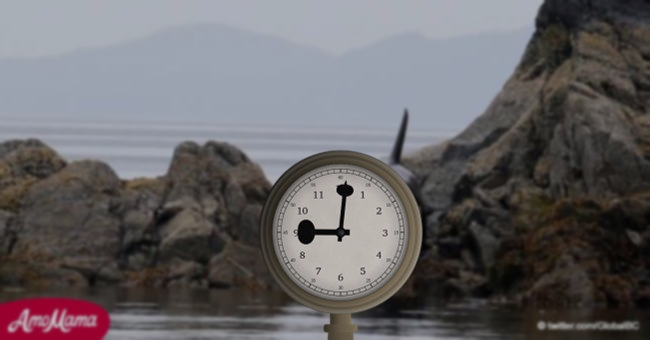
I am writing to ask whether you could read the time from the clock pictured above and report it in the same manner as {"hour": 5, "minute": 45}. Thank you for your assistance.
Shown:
{"hour": 9, "minute": 1}
